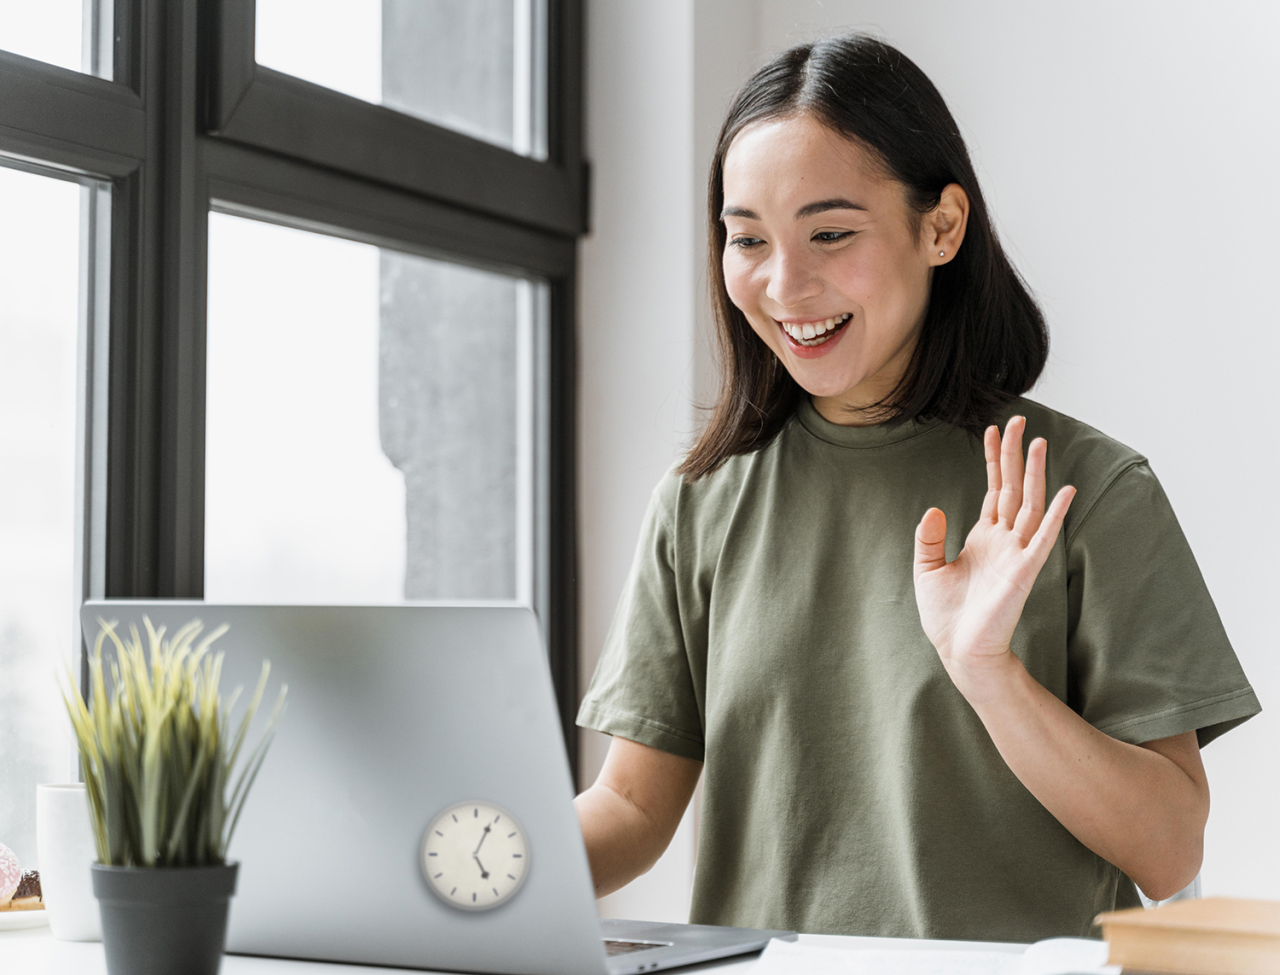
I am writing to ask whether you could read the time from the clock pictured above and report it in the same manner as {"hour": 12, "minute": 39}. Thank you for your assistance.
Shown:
{"hour": 5, "minute": 4}
